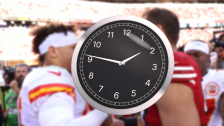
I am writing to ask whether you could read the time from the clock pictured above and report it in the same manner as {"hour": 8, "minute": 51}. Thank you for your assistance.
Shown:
{"hour": 1, "minute": 46}
